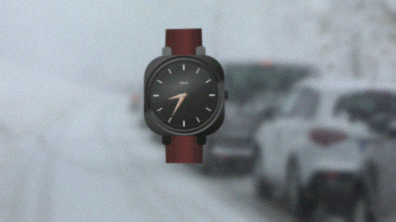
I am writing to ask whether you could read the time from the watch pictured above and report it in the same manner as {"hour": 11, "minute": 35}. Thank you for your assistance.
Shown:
{"hour": 8, "minute": 35}
